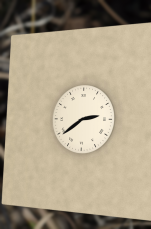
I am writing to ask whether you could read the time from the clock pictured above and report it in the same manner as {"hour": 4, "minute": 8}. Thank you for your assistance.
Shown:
{"hour": 2, "minute": 39}
